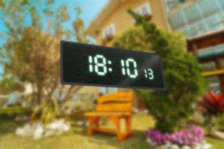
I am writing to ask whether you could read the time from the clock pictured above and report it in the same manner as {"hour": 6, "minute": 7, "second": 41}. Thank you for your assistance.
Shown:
{"hour": 18, "minute": 10, "second": 13}
